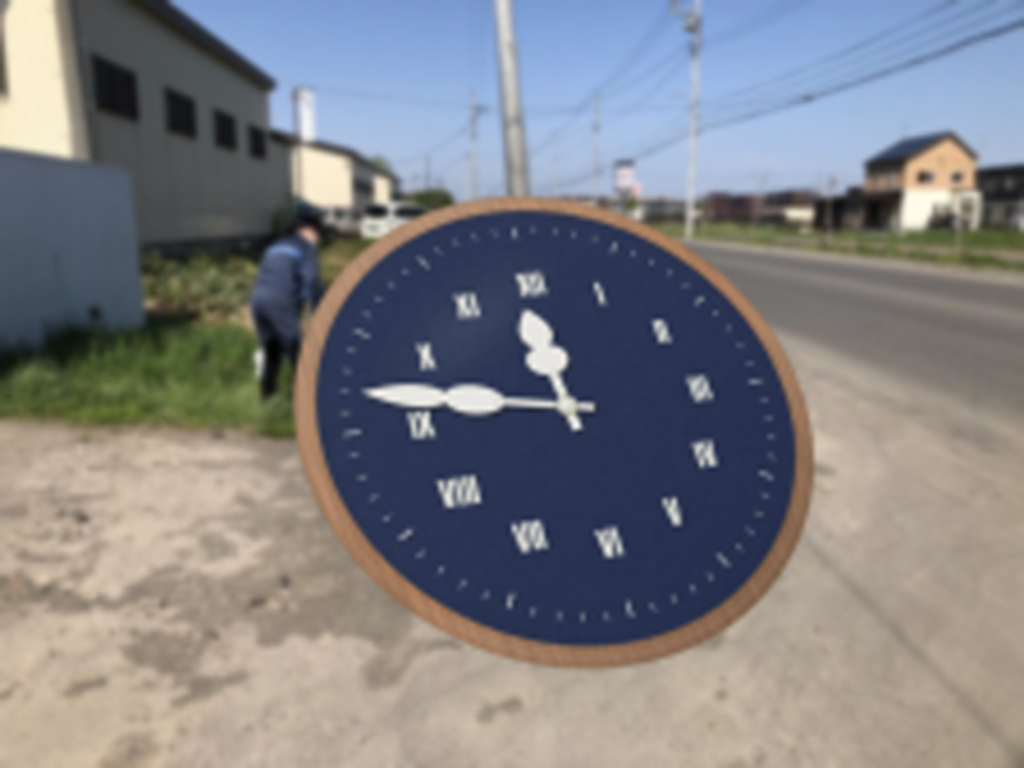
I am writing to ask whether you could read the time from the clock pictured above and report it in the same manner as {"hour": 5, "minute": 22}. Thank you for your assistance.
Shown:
{"hour": 11, "minute": 47}
